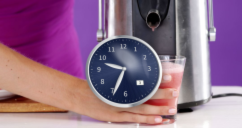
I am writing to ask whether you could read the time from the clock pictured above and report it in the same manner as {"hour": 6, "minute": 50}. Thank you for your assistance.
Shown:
{"hour": 9, "minute": 34}
